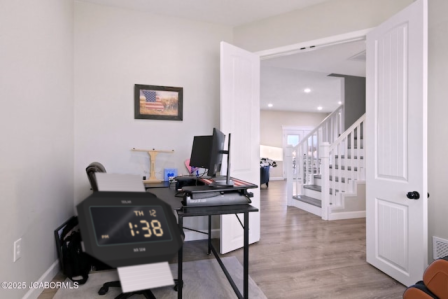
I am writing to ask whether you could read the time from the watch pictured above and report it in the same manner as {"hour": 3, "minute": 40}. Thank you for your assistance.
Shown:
{"hour": 1, "minute": 38}
